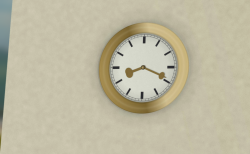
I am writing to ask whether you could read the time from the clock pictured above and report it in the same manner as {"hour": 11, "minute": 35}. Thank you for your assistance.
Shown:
{"hour": 8, "minute": 19}
